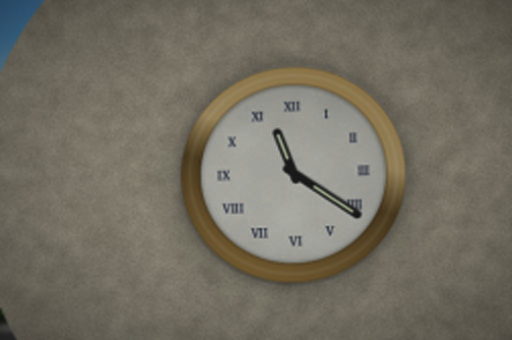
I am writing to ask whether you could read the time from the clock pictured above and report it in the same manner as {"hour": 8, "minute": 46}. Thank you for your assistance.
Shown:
{"hour": 11, "minute": 21}
